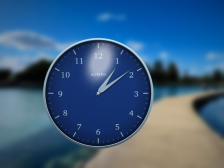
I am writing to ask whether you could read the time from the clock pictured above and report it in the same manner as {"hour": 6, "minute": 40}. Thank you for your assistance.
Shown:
{"hour": 1, "minute": 9}
